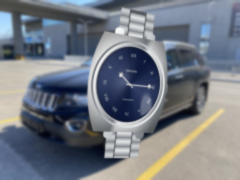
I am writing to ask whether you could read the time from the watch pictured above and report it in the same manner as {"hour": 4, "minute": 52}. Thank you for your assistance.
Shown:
{"hour": 10, "minute": 15}
